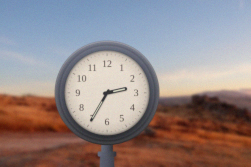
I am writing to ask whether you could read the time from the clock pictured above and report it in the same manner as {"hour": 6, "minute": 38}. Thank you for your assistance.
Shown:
{"hour": 2, "minute": 35}
